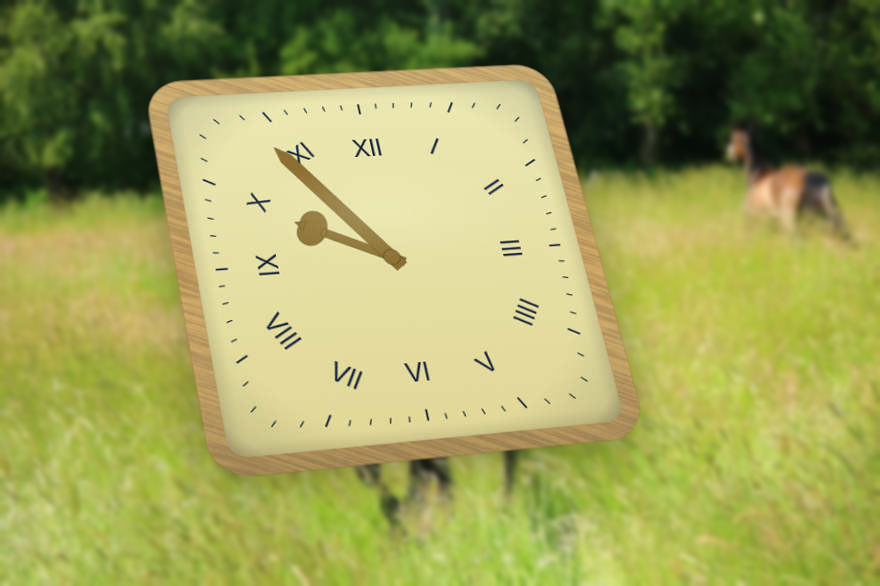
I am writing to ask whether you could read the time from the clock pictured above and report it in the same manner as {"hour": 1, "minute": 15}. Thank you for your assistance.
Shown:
{"hour": 9, "minute": 54}
